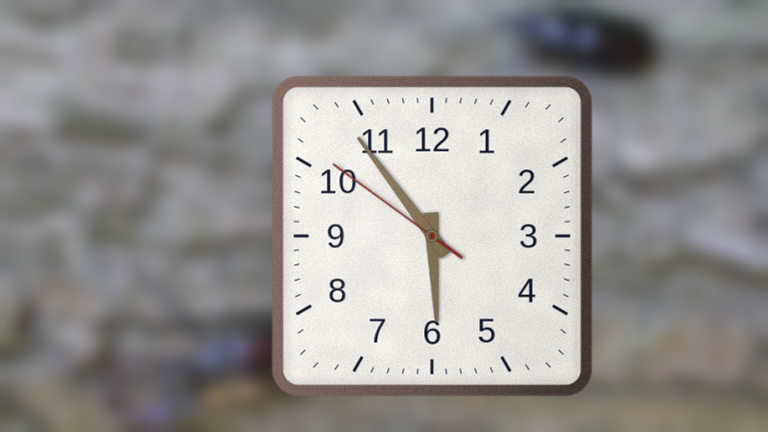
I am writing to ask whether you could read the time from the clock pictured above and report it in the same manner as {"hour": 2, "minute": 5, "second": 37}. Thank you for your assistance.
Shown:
{"hour": 5, "minute": 53, "second": 51}
